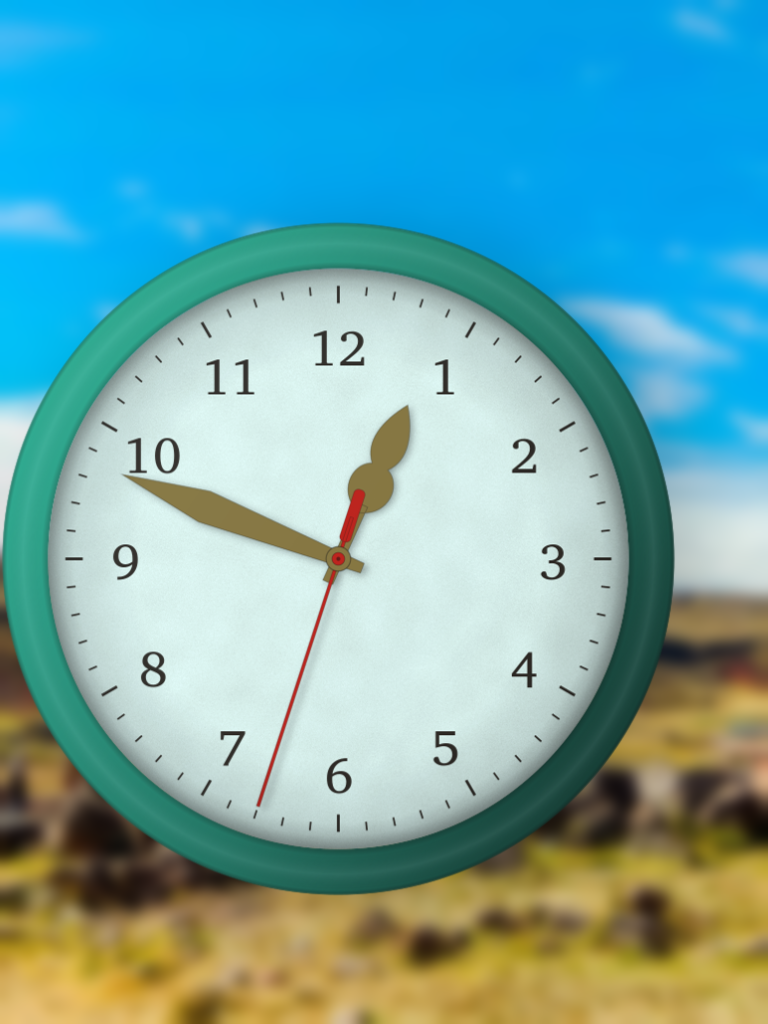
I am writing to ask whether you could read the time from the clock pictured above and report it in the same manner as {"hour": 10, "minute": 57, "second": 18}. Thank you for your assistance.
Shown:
{"hour": 12, "minute": 48, "second": 33}
